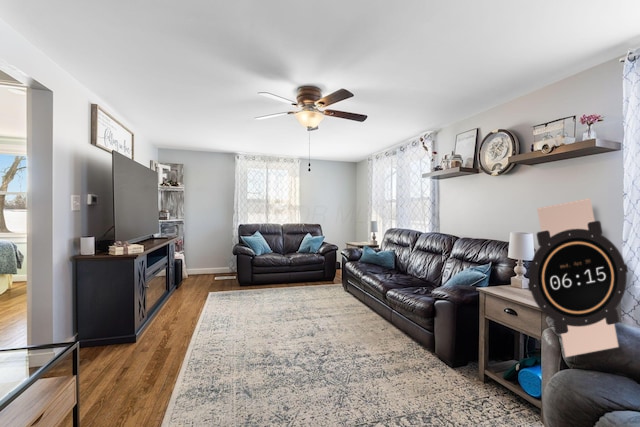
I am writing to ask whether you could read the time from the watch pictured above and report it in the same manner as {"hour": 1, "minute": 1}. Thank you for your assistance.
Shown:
{"hour": 6, "minute": 15}
